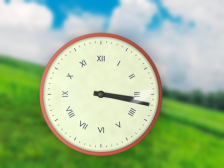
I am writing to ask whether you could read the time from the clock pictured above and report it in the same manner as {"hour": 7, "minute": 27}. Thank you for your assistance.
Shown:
{"hour": 3, "minute": 17}
